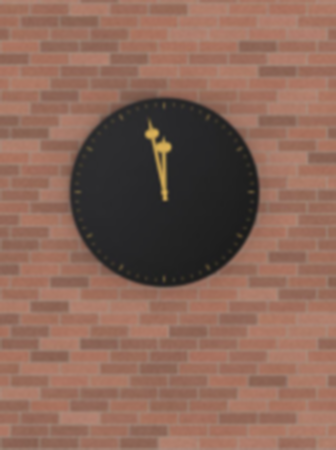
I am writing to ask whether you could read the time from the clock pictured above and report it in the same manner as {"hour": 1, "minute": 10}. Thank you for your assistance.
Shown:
{"hour": 11, "minute": 58}
